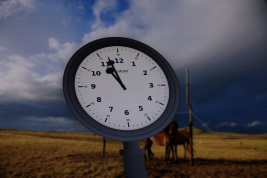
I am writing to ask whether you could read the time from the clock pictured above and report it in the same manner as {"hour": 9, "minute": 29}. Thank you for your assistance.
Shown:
{"hour": 10, "minute": 57}
